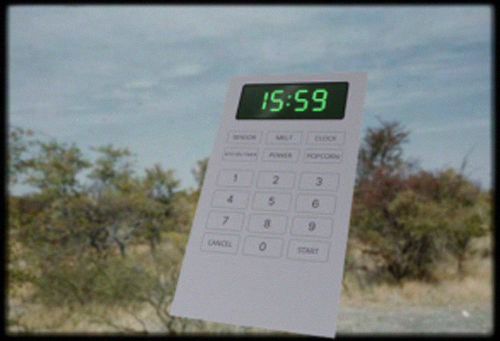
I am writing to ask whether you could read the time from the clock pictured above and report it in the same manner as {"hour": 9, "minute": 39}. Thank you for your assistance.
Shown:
{"hour": 15, "minute": 59}
